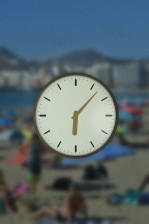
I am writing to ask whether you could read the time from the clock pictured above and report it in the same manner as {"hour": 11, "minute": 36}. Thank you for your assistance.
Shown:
{"hour": 6, "minute": 7}
